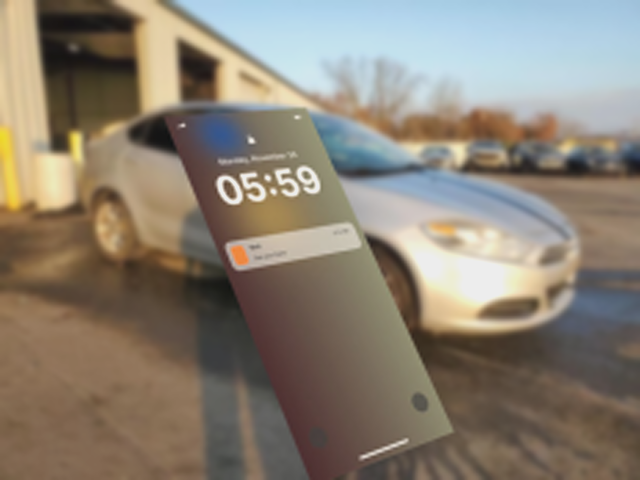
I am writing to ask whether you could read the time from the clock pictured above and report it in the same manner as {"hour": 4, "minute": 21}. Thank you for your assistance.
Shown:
{"hour": 5, "minute": 59}
